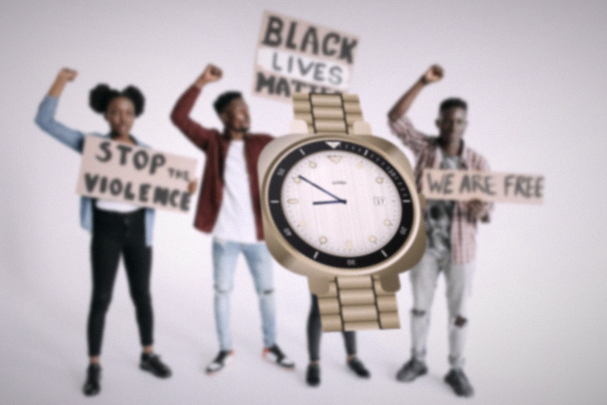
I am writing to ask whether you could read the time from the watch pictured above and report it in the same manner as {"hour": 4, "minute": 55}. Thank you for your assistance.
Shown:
{"hour": 8, "minute": 51}
